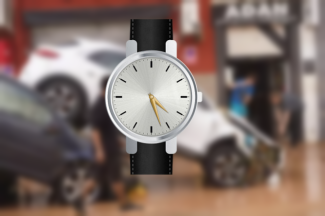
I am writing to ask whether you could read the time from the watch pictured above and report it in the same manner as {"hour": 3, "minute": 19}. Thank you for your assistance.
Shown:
{"hour": 4, "minute": 27}
